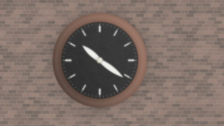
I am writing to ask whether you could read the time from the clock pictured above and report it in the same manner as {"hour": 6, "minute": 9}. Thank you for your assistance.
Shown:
{"hour": 10, "minute": 21}
